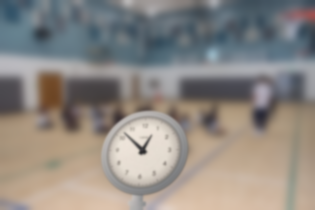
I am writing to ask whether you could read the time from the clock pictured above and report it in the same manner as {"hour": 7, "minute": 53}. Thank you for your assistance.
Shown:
{"hour": 12, "minute": 52}
